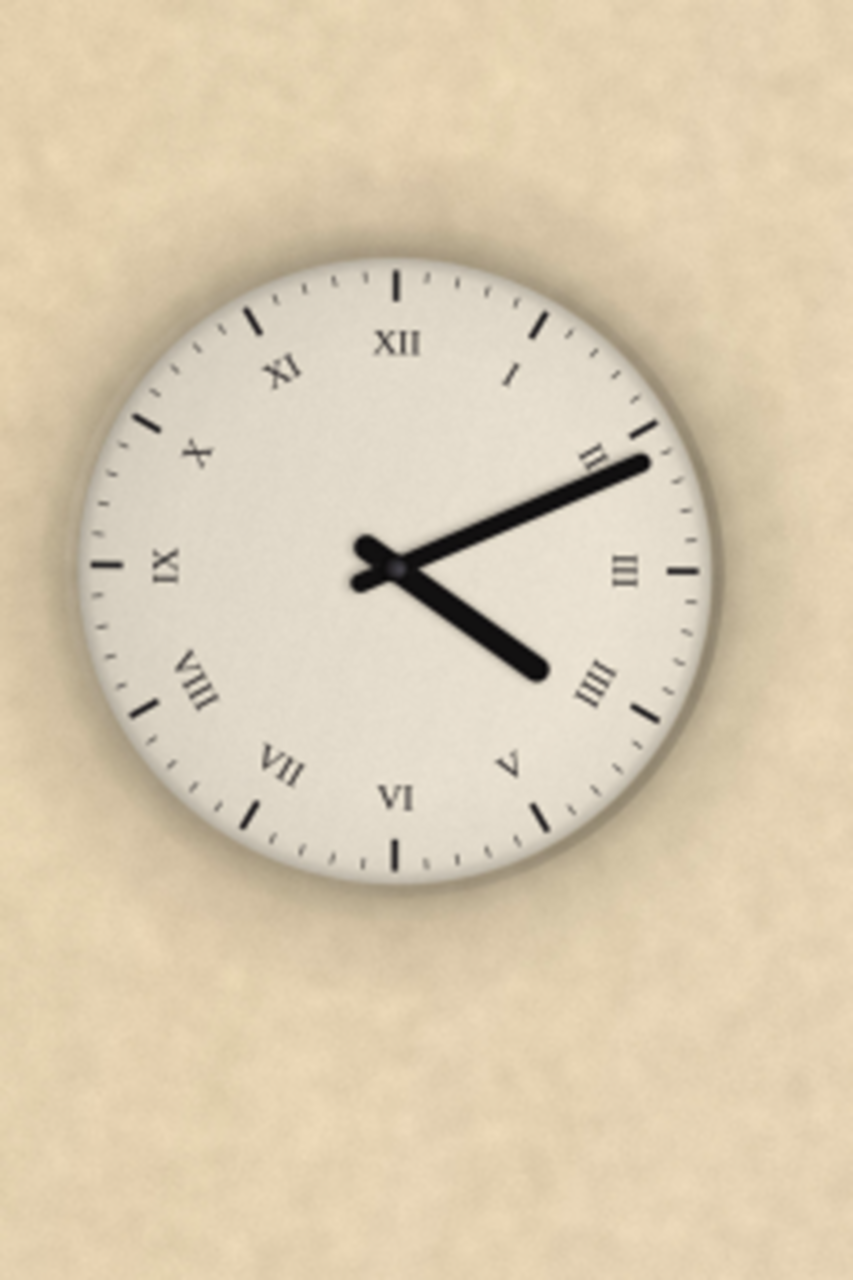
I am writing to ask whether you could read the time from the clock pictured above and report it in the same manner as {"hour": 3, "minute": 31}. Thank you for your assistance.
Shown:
{"hour": 4, "minute": 11}
